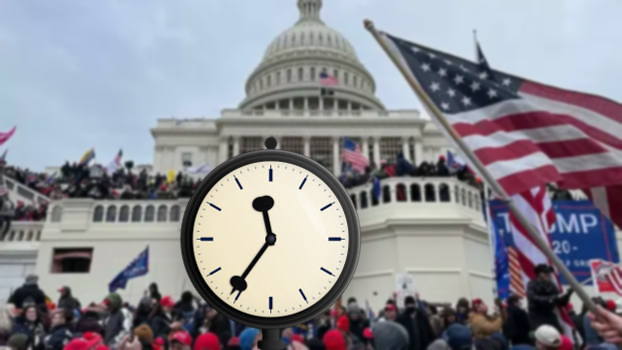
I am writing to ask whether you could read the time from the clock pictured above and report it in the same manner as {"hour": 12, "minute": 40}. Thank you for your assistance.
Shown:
{"hour": 11, "minute": 36}
